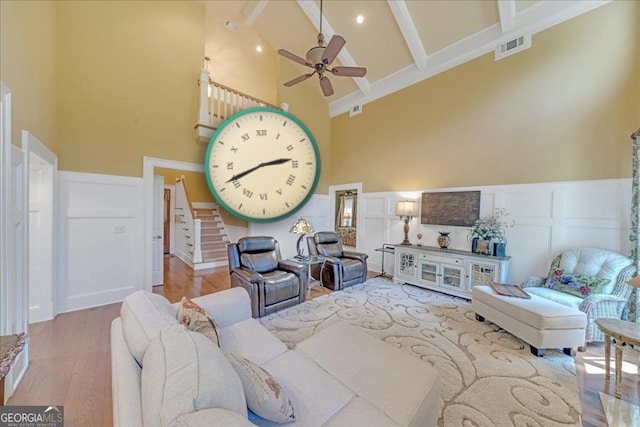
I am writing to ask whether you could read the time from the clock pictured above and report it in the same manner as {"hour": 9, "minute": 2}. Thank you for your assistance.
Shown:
{"hour": 2, "minute": 41}
